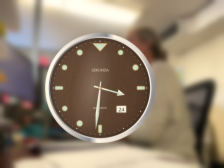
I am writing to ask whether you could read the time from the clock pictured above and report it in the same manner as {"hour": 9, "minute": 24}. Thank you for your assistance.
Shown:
{"hour": 3, "minute": 31}
